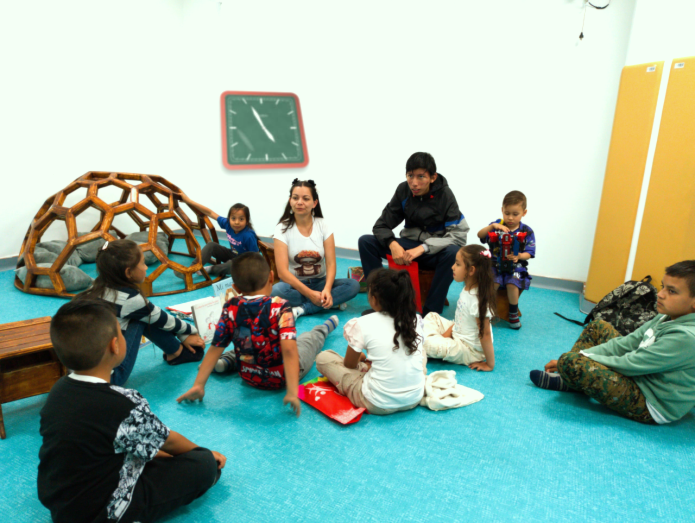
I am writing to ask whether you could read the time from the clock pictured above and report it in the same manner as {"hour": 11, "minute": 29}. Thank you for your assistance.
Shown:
{"hour": 4, "minute": 56}
